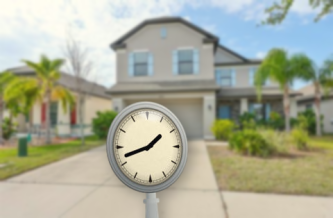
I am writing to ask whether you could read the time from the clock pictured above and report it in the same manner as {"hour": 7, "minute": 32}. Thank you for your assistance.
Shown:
{"hour": 1, "minute": 42}
